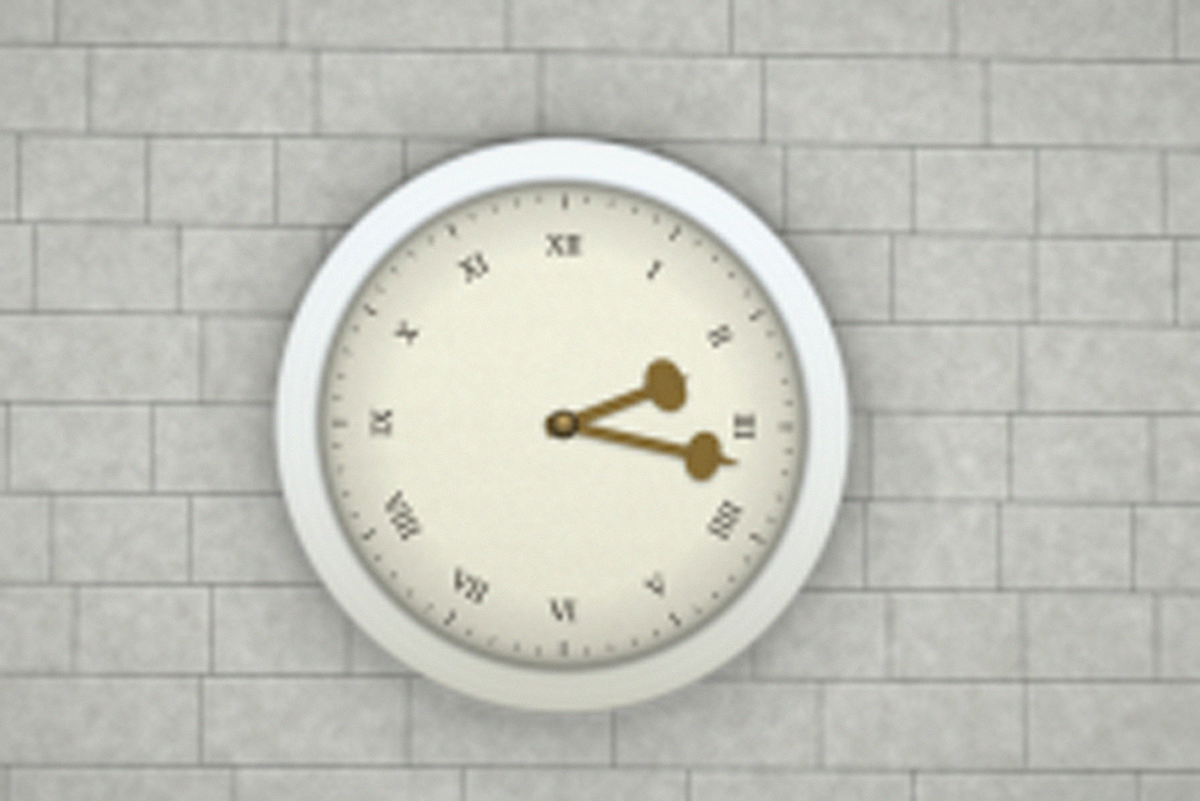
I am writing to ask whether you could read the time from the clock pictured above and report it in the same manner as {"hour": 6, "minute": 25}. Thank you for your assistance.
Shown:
{"hour": 2, "minute": 17}
